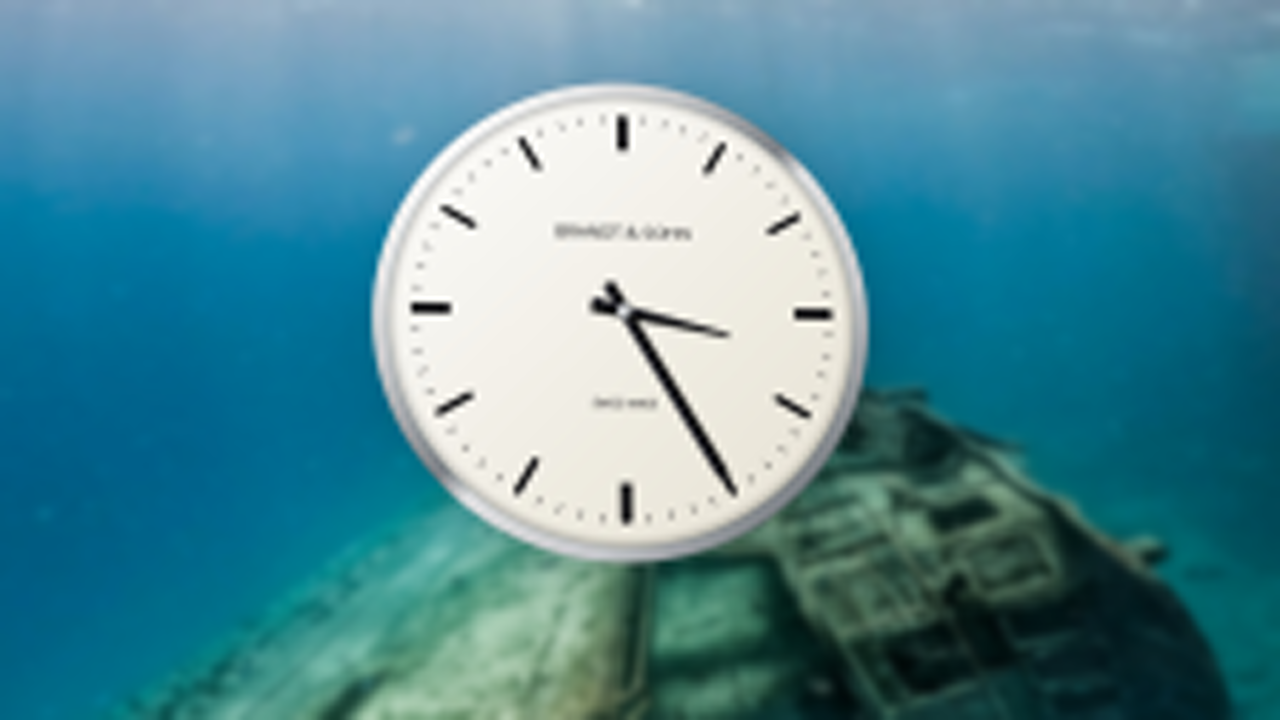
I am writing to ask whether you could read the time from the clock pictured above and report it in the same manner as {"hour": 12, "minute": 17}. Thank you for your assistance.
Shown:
{"hour": 3, "minute": 25}
